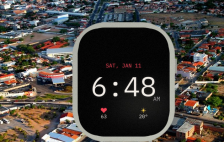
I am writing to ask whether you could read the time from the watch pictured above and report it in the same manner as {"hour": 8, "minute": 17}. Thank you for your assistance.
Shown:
{"hour": 6, "minute": 48}
